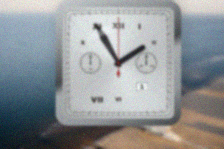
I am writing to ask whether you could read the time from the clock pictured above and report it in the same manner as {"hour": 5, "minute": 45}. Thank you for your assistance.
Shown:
{"hour": 1, "minute": 55}
